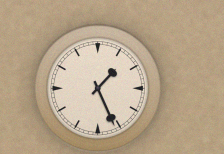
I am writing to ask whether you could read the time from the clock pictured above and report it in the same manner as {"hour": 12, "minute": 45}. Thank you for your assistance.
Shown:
{"hour": 1, "minute": 26}
